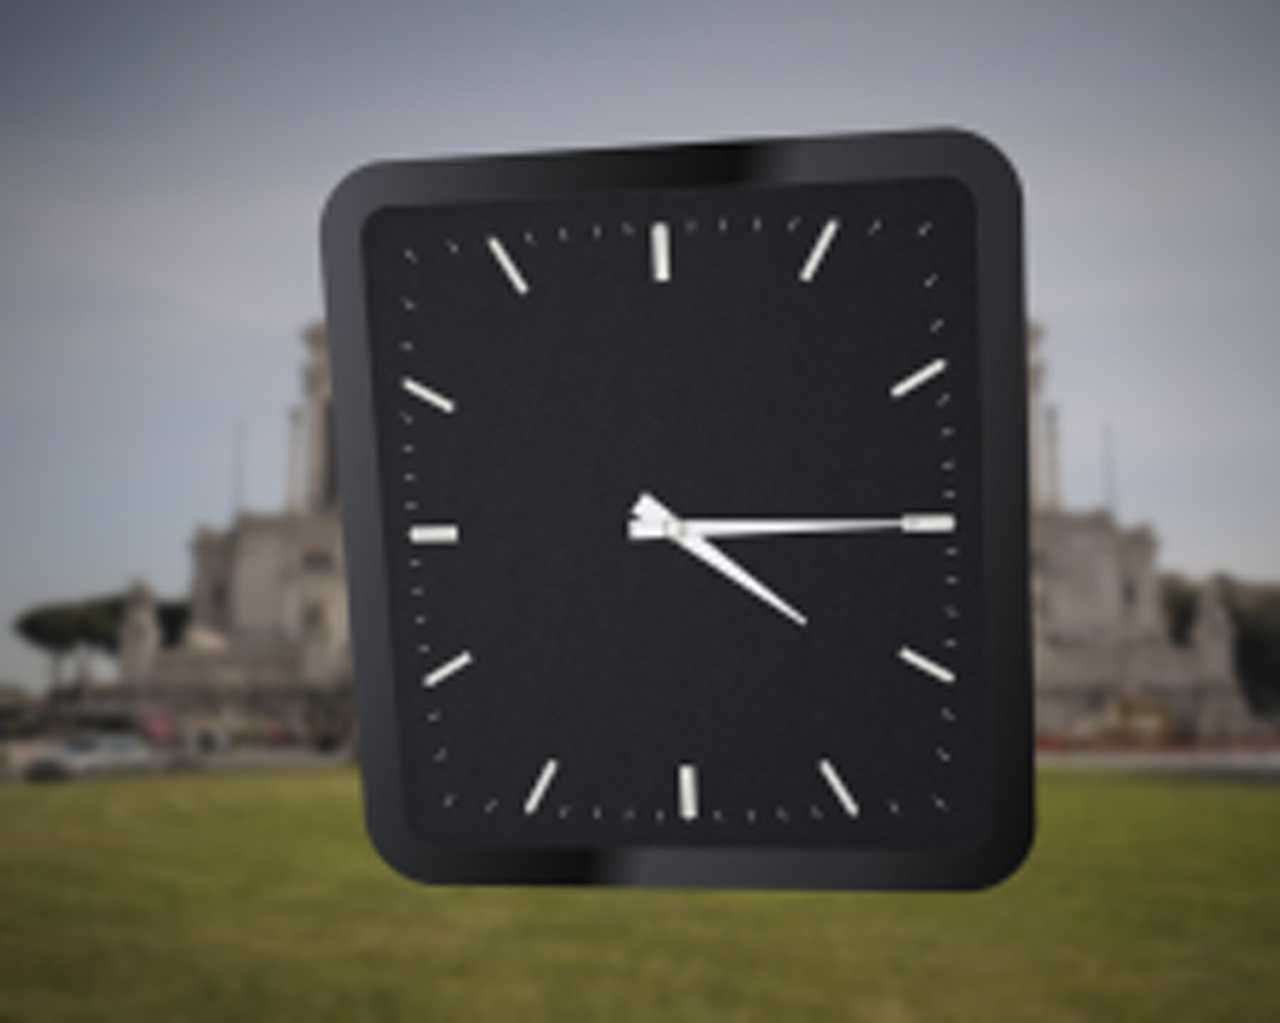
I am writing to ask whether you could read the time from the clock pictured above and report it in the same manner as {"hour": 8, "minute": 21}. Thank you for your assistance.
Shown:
{"hour": 4, "minute": 15}
